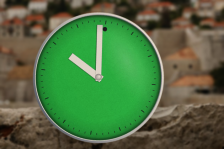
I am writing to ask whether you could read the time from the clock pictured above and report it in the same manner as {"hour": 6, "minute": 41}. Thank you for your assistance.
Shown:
{"hour": 9, "minute": 59}
